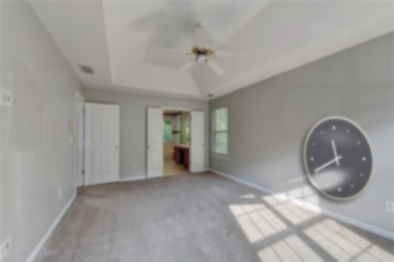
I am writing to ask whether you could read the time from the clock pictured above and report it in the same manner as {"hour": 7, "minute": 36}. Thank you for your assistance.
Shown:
{"hour": 11, "minute": 41}
